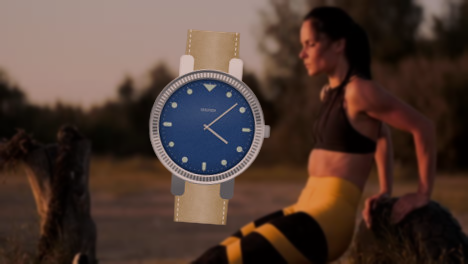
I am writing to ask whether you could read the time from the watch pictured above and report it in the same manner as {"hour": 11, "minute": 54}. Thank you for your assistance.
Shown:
{"hour": 4, "minute": 8}
